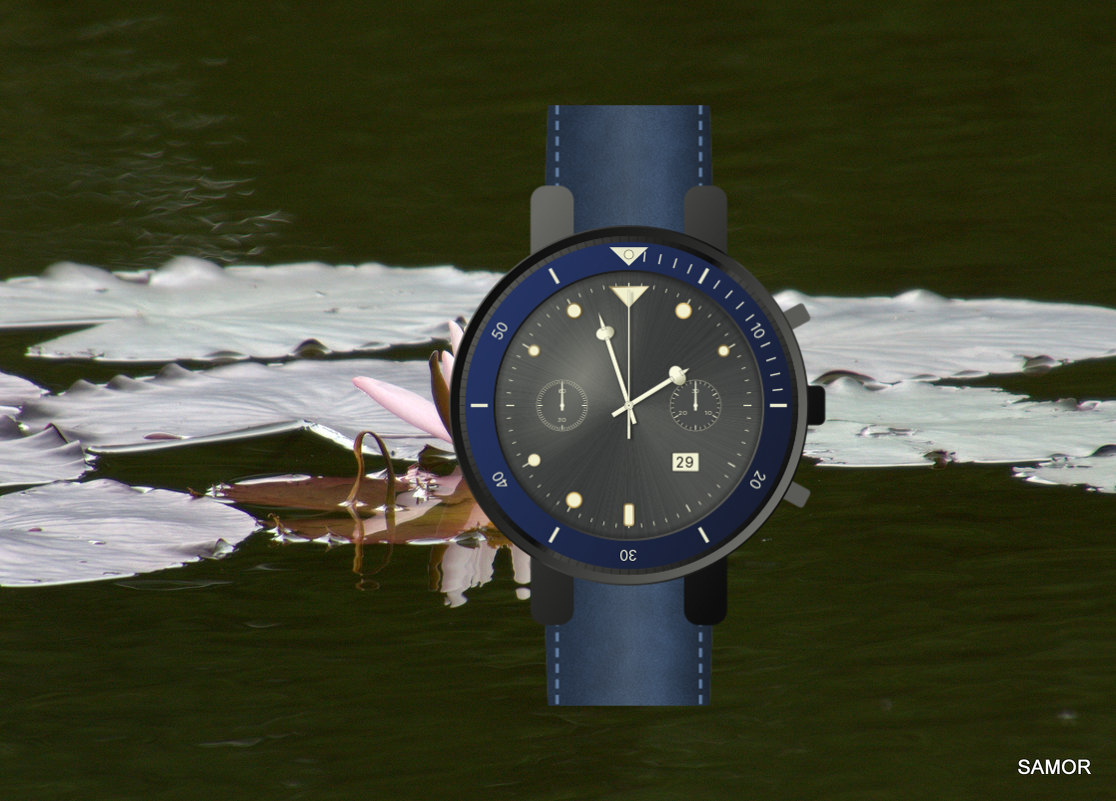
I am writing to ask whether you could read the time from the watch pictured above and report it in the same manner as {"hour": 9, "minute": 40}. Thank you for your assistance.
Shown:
{"hour": 1, "minute": 57}
